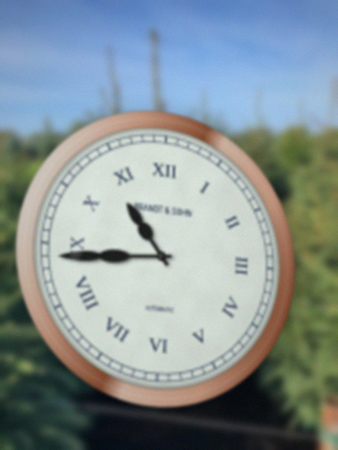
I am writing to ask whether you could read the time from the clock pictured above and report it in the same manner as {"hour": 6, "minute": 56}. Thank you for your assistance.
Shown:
{"hour": 10, "minute": 44}
